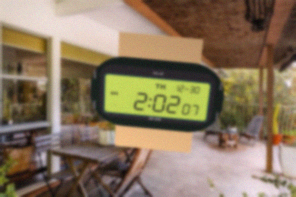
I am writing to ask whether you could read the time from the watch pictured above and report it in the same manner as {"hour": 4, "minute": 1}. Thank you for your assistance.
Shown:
{"hour": 2, "minute": 2}
